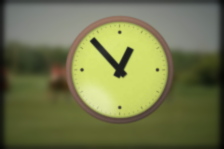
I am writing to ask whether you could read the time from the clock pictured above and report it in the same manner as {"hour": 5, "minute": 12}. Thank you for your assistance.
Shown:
{"hour": 12, "minute": 53}
